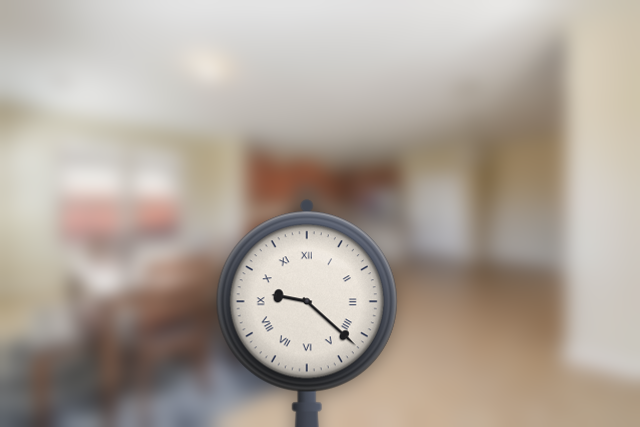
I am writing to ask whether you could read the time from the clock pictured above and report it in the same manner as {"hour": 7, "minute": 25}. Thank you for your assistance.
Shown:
{"hour": 9, "minute": 22}
